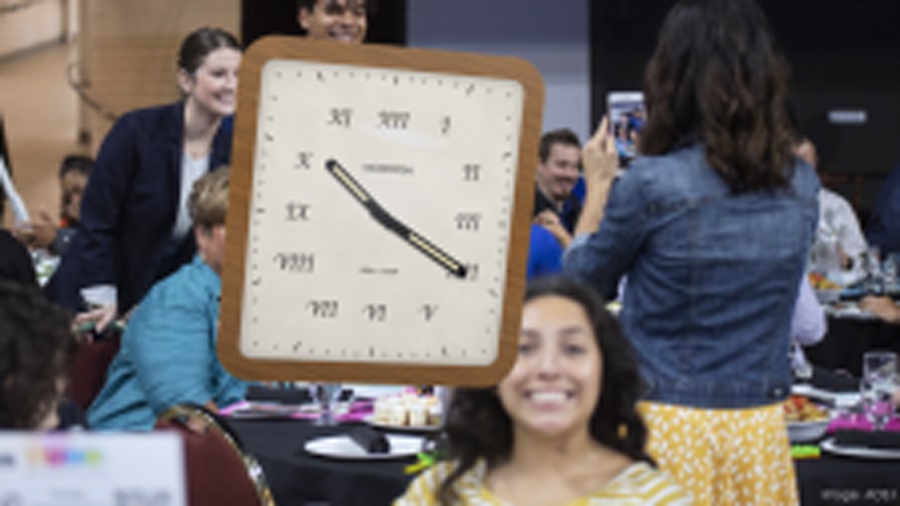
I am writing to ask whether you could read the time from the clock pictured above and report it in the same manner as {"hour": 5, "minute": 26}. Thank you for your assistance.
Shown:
{"hour": 10, "minute": 20}
